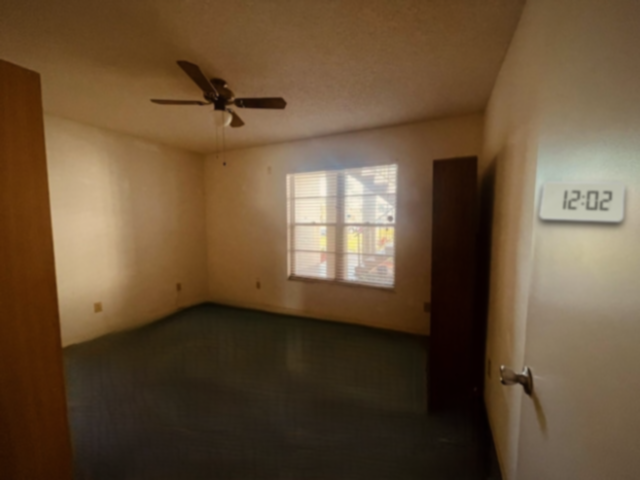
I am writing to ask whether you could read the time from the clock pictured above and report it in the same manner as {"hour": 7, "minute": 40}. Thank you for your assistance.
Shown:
{"hour": 12, "minute": 2}
